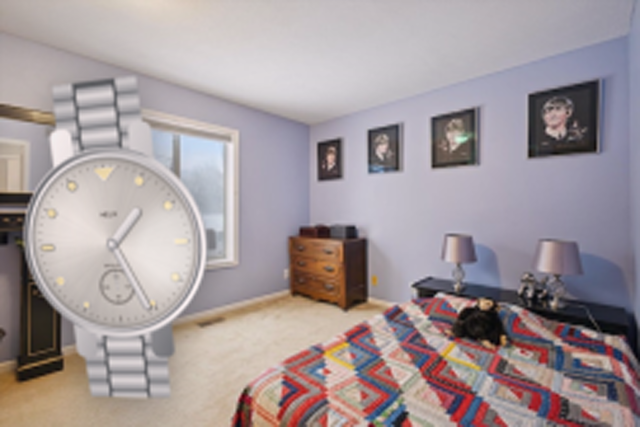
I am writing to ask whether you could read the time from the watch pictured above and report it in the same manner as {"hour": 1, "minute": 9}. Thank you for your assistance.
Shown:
{"hour": 1, "minute": 26}
